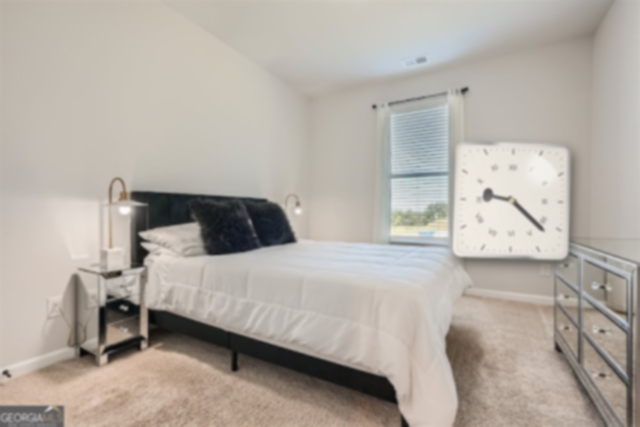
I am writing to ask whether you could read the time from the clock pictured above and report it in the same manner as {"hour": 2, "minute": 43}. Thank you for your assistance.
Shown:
{"hour": 9, "minute": 22}
